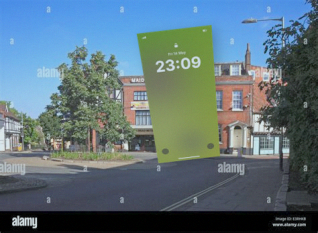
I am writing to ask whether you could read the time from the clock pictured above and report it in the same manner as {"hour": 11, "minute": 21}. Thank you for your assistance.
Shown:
{"hour": 23, "minute": 9}
